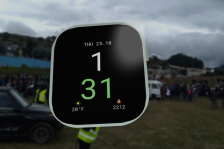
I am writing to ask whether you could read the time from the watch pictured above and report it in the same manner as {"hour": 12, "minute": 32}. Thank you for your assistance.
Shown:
{"hour": 1, "minute": 31}
